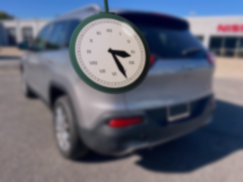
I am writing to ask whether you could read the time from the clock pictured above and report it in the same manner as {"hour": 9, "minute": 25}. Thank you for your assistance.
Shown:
{"hour": 3, "minute": 26}
